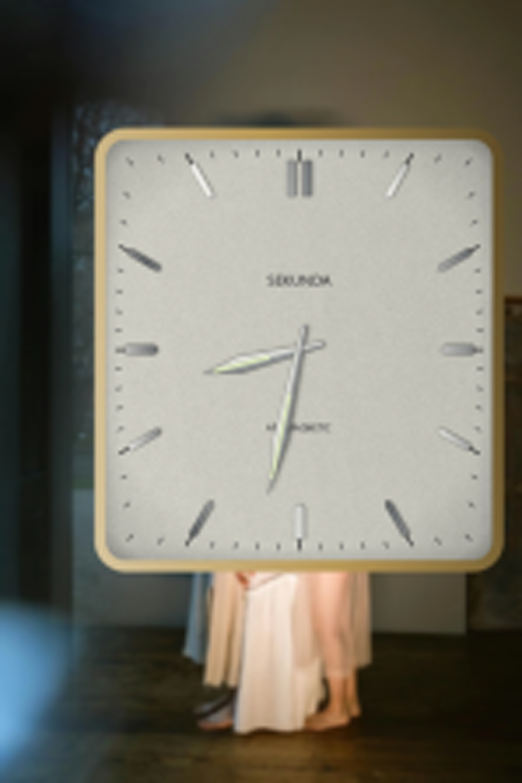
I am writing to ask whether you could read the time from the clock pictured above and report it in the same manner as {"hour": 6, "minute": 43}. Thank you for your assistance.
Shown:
{"hour": 8, "minute": 32}
